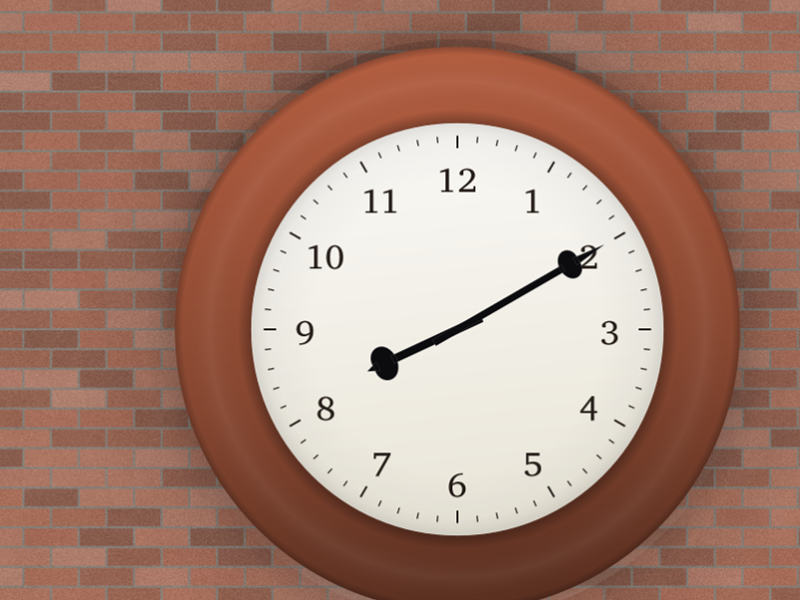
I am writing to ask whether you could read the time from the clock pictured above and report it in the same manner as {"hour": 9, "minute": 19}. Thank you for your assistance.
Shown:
{"hour": 8, "minute": 10}
